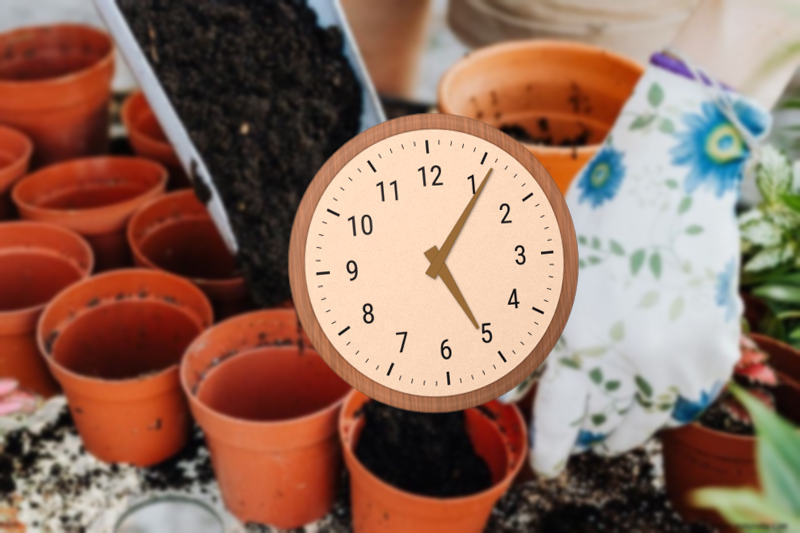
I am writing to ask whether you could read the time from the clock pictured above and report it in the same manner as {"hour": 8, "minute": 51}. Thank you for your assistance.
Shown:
{"hour": 5, "minute": 6}
